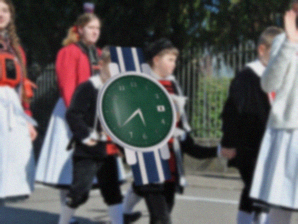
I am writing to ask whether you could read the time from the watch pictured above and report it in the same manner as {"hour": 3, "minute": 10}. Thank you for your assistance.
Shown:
{"hour": 5, "minute": 39}
